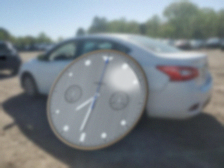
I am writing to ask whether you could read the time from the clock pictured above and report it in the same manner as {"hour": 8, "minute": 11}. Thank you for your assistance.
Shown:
{"hour": 7, "minute": 31}
